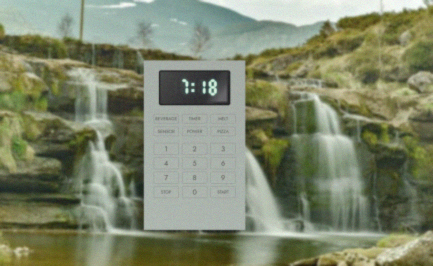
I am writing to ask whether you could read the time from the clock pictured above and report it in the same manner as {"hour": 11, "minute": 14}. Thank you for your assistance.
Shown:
{"hour": 7, "minute": 18}
